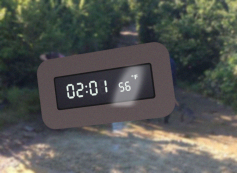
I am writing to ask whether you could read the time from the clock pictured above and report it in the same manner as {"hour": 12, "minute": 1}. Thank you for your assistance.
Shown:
{"hour": 2, "minute": 1}
